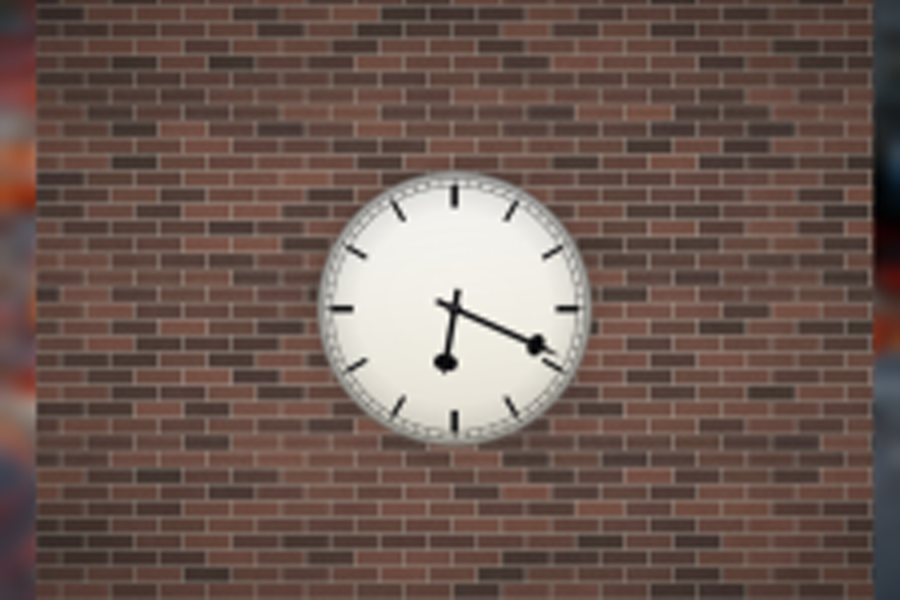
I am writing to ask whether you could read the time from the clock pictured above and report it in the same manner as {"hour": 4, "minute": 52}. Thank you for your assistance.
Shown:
{"hour": 6, "minute": 19}
